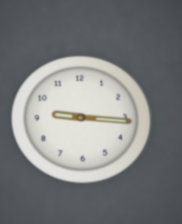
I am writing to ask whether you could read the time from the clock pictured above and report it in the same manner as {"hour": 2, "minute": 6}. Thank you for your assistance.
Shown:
{"hour": 9, "minute": 16}
